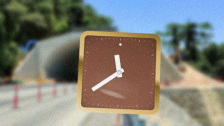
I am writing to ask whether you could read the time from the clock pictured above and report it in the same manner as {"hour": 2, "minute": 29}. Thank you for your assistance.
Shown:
{"hour": 11, "minute": 39}
